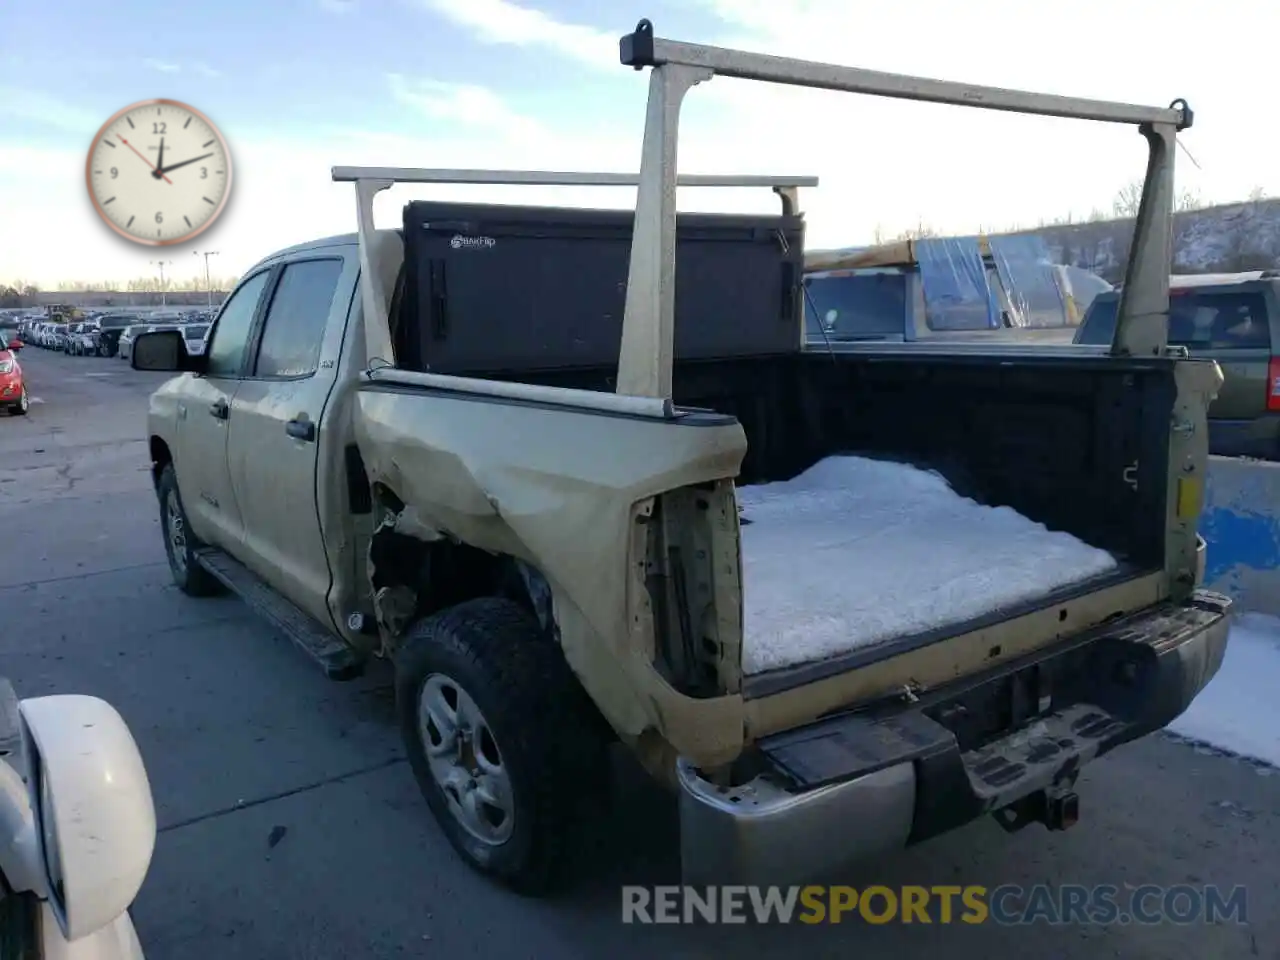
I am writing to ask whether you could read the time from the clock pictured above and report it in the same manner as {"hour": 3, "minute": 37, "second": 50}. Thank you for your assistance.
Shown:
{"hour": 12, "minute": 11, "second": 52}
